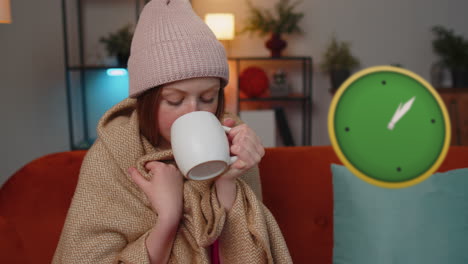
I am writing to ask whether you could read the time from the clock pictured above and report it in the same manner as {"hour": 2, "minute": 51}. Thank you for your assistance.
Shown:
{"hour": 1, "minute": 8}
